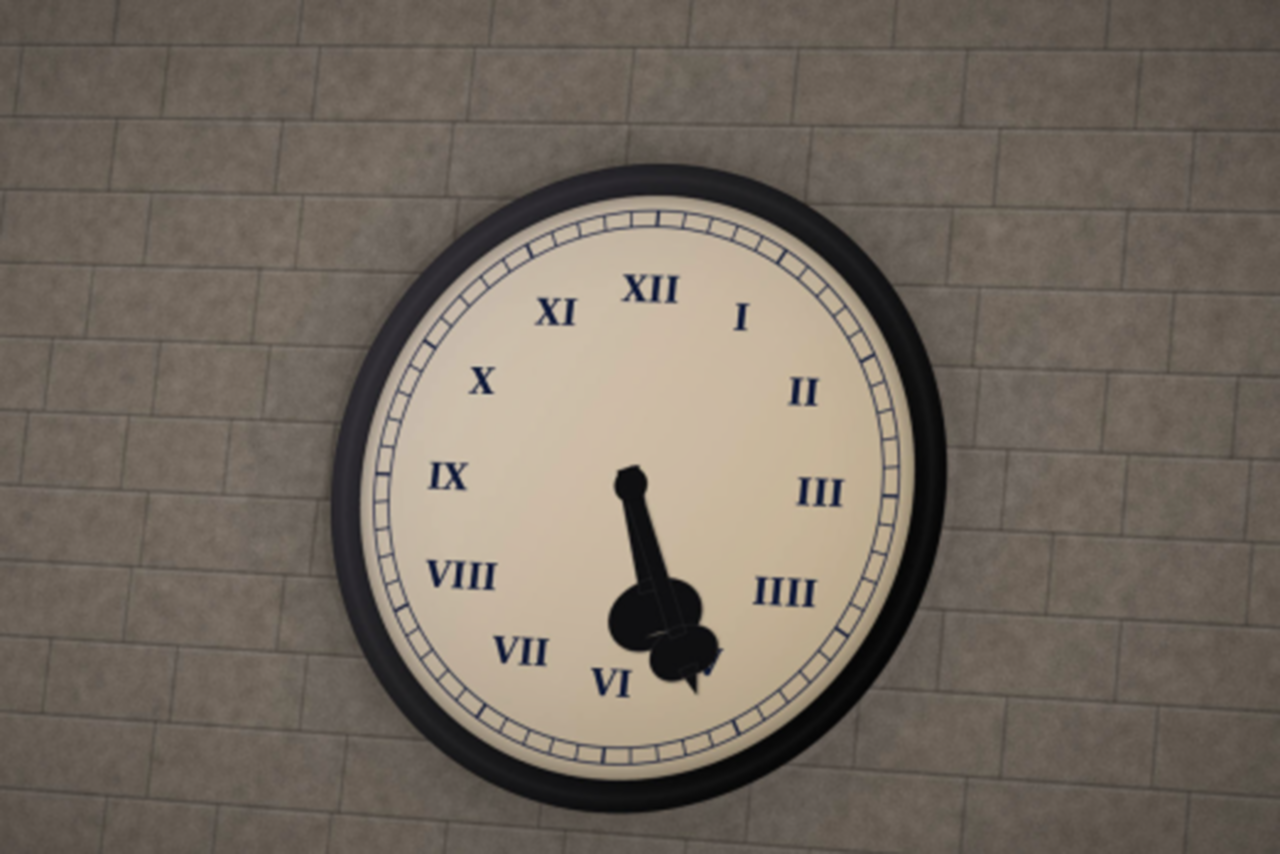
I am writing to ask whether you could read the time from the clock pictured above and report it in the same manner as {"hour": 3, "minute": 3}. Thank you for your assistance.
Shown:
{"hour": 5, "minute": 26}
